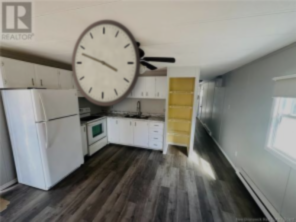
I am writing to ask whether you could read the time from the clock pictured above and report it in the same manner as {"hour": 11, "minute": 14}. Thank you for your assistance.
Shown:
{"hour": 3, "minute": 48}
